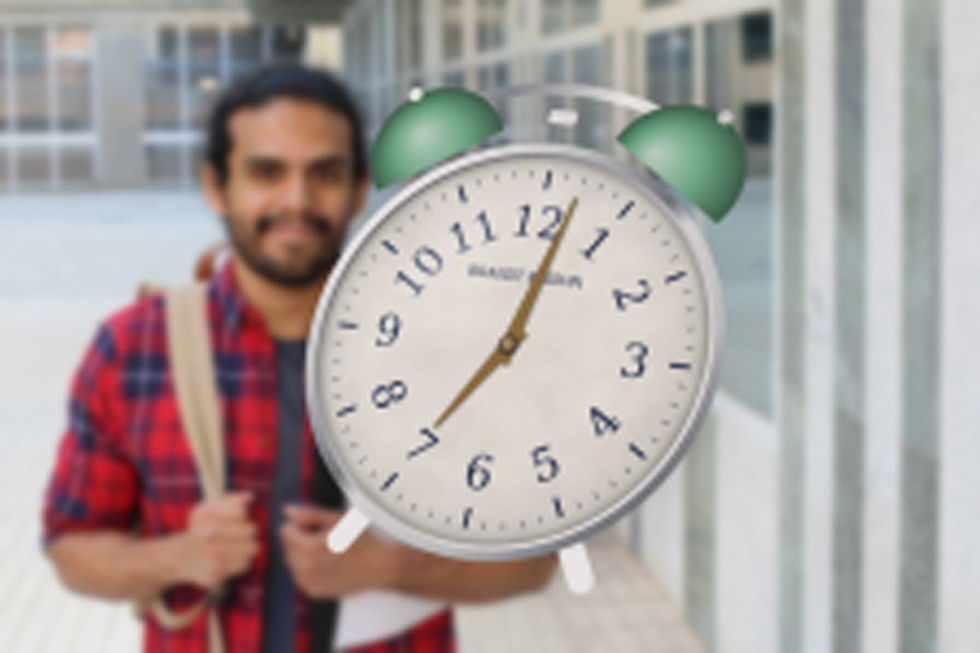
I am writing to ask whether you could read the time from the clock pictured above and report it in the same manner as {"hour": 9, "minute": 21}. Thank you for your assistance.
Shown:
{"hour": 7, "minute": 2}
